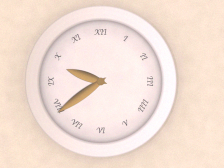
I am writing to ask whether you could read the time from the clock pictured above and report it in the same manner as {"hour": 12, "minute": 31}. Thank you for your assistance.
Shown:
{"hour": 9, "minute": 39}
